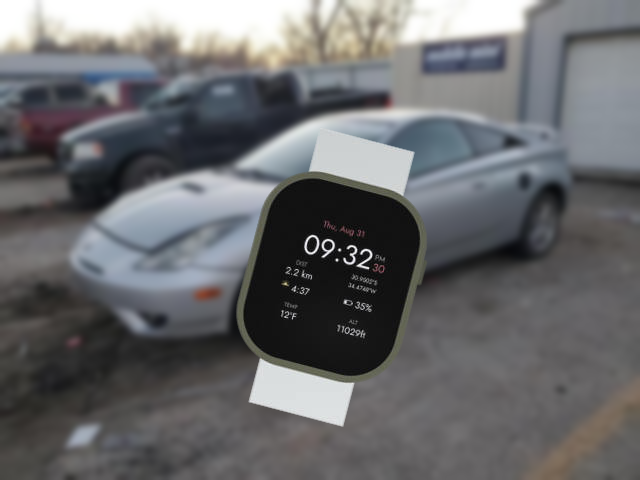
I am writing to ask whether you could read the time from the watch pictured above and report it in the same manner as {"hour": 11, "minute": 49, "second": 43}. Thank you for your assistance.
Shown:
{"hour": 9, "minute": 32, "second": 30}
